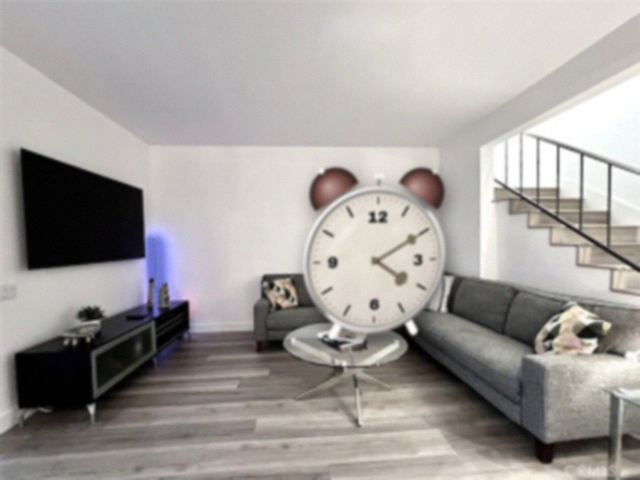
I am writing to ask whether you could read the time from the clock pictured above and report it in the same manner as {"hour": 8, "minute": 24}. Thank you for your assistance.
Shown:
{"hour": 4, "minute": 10}
